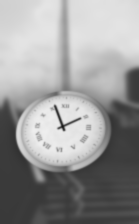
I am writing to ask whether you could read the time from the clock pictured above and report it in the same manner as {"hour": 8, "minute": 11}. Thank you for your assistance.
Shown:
{"hour": 1, "minute": 56}
